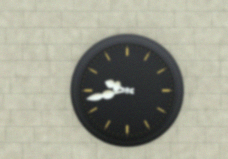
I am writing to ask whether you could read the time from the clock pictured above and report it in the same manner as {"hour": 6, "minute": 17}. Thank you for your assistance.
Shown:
{"hour": 9, "minute": 43}
